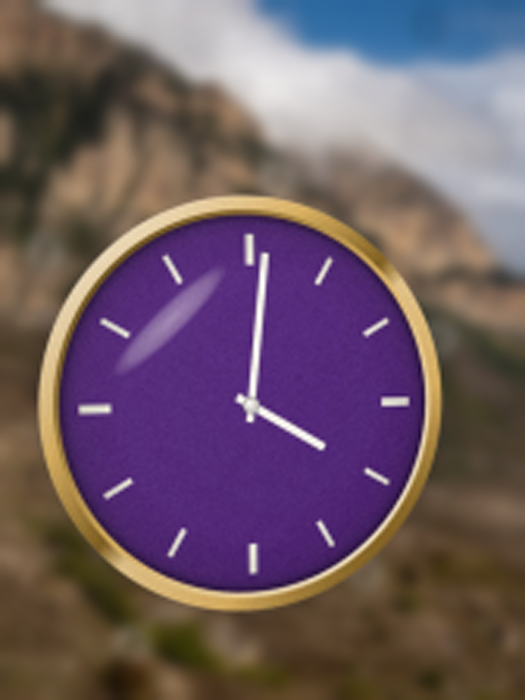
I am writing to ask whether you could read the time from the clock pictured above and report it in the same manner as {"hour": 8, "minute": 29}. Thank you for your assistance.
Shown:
{"hour": 4, "minute": 1}
